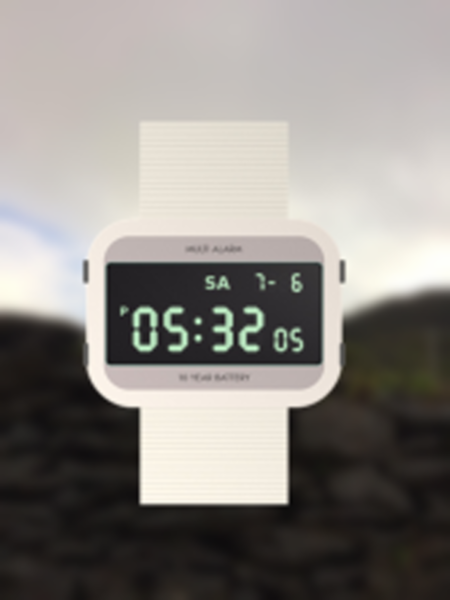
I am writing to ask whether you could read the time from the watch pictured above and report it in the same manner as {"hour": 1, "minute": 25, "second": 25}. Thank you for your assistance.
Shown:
{"hour": 5, "minute": 32, "second": 5}
